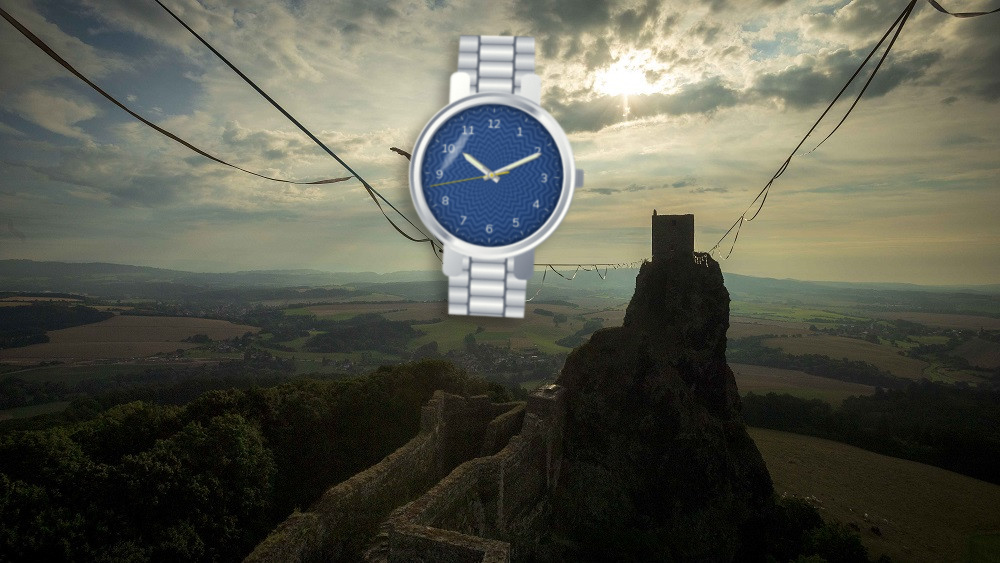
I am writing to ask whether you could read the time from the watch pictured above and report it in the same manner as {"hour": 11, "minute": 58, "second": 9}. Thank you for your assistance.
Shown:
{"hour": 10, "minute": 10, "second": 43}
